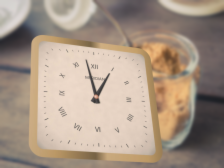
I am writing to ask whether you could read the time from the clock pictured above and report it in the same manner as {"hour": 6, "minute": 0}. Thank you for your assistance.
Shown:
{"hour": 12, "minute": 58}
